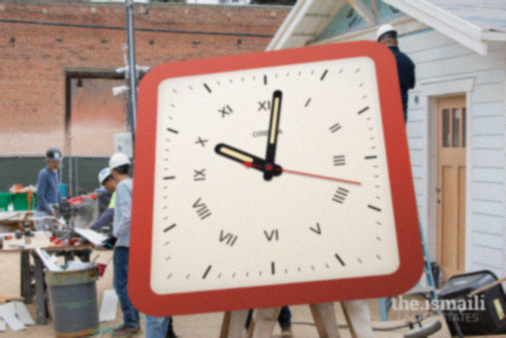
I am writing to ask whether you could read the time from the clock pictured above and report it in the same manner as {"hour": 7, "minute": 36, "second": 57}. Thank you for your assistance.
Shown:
{"hour": 10, "minute": 1, "second": 18}
